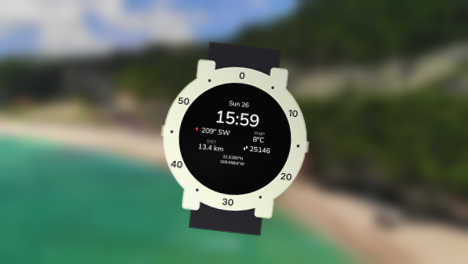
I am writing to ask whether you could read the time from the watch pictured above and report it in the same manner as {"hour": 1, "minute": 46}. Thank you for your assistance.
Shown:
{"hour": 15, "minute": 59}
